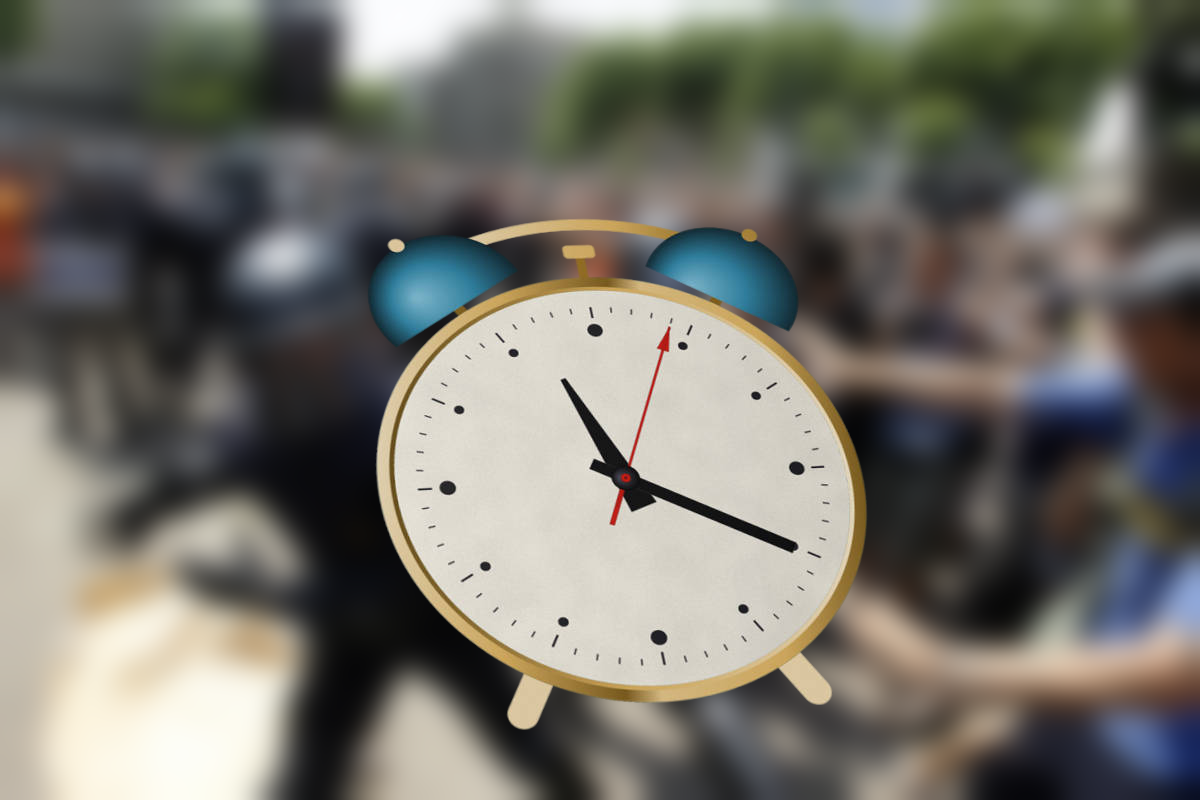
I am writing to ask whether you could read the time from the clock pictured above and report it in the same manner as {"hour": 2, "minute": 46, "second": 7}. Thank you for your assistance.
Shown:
{"hour": 11, "minute": 20, "second": 4}
